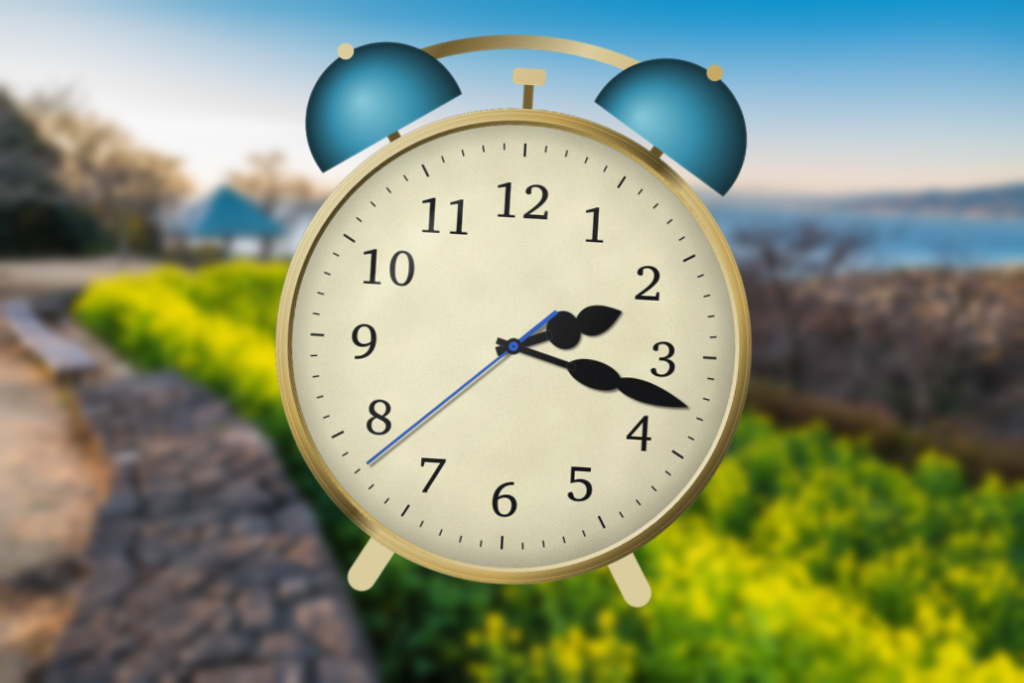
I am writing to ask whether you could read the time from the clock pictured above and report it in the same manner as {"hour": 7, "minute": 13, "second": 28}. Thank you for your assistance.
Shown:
{"hour": 2, "minute": 17, "second": 38}
